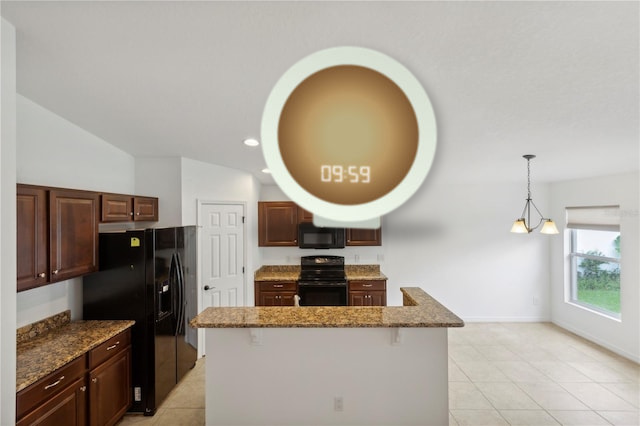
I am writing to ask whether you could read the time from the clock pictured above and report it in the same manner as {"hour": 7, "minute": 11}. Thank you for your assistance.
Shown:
{"hour": 9, "minute": 59}
